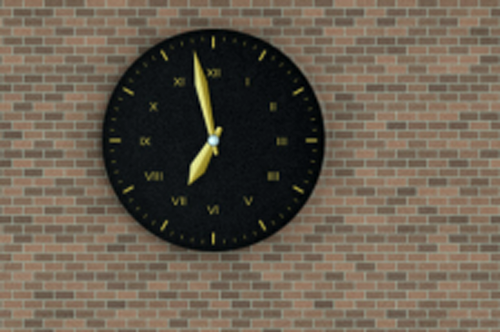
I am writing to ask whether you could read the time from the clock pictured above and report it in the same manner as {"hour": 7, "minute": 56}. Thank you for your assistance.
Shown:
{"hour": 6, "minute": 58}
